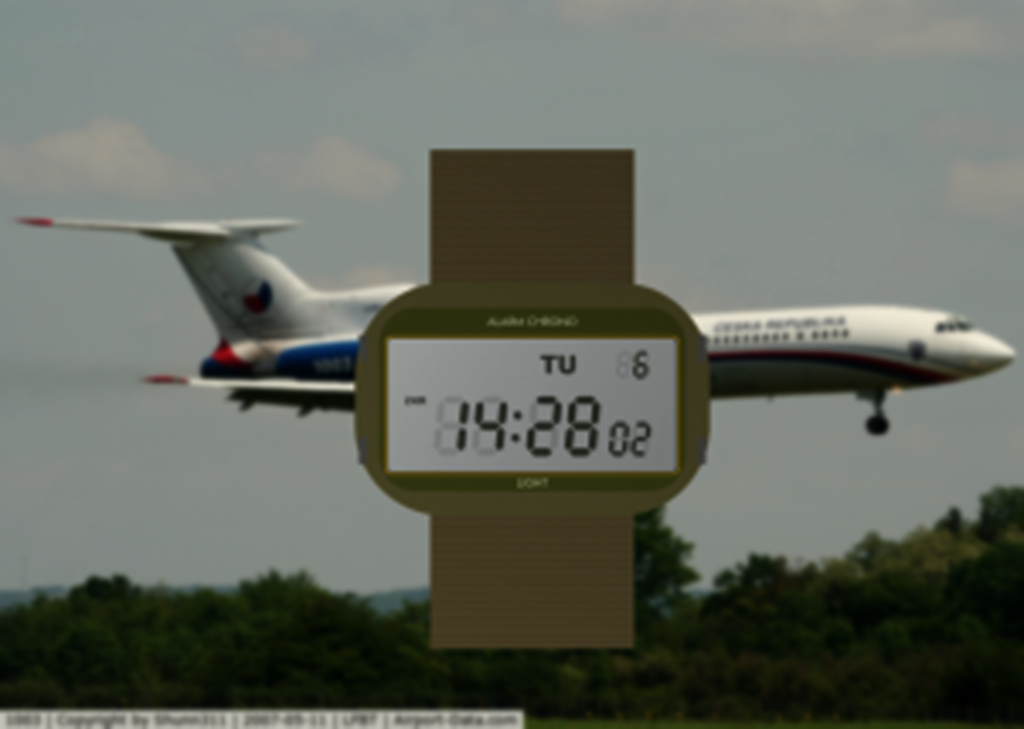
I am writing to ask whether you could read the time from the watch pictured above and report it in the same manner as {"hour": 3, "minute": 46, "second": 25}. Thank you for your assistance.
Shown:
{"hour": 14, "minute": 28, "second": 2}
